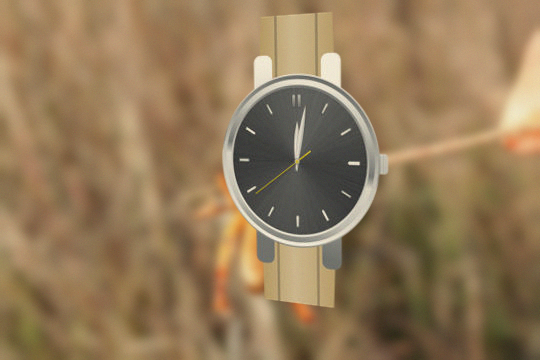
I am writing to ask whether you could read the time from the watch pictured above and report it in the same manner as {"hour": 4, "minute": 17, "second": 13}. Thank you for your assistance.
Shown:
{"hour": 12, "minute": 1, "second": 39}
